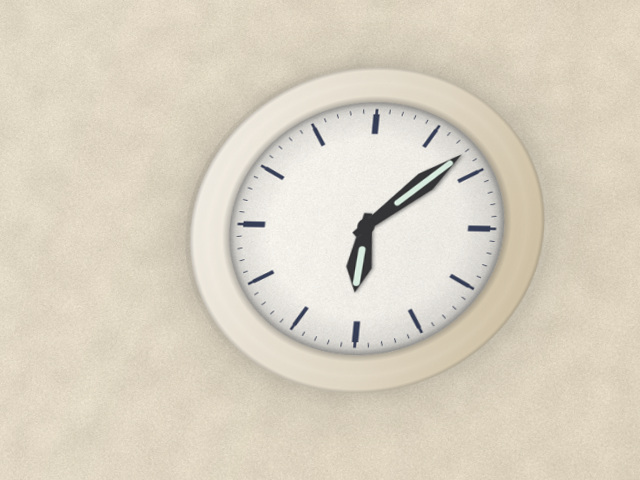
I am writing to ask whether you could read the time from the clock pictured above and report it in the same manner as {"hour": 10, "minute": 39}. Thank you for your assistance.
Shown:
{"hour": 6, "minute": 8}
